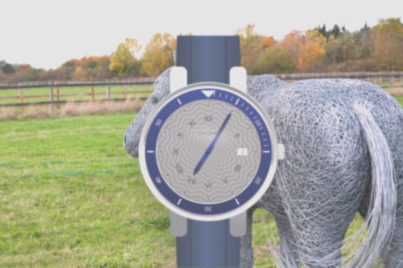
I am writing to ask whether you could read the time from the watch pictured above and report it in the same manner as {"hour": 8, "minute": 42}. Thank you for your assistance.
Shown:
{"hour": 7, "minute": 5}
